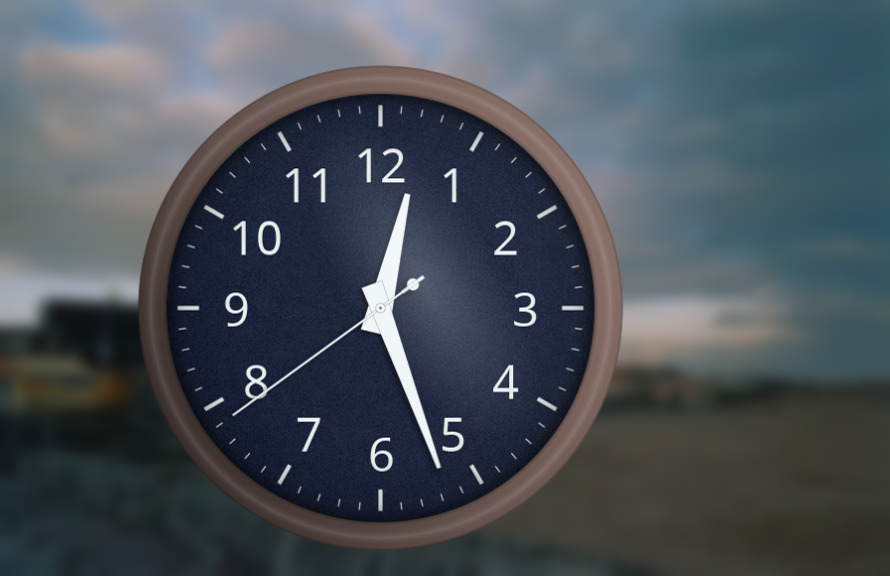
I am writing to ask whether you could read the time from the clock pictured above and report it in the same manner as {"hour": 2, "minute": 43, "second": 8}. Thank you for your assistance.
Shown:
{"hour": 12, "minute": 26, "second": 39}
